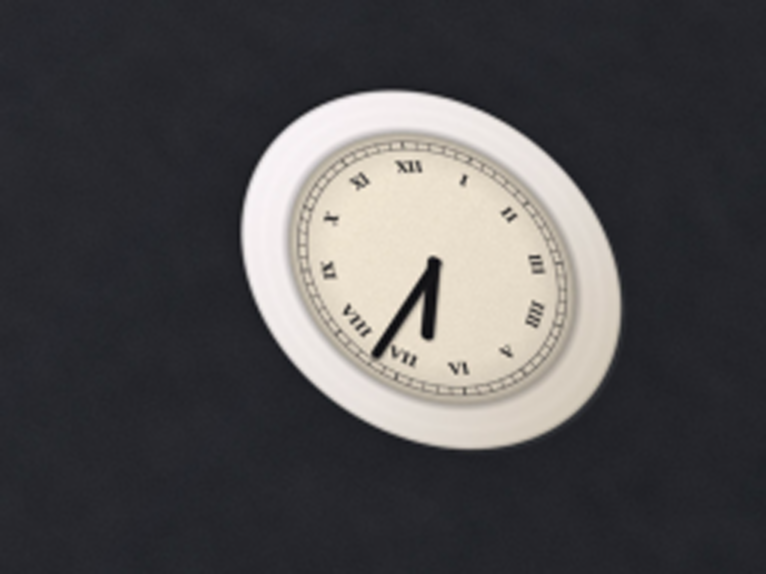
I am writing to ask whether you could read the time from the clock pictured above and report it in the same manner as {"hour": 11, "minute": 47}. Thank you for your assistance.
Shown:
{"hour": 6, "minute": 37}
